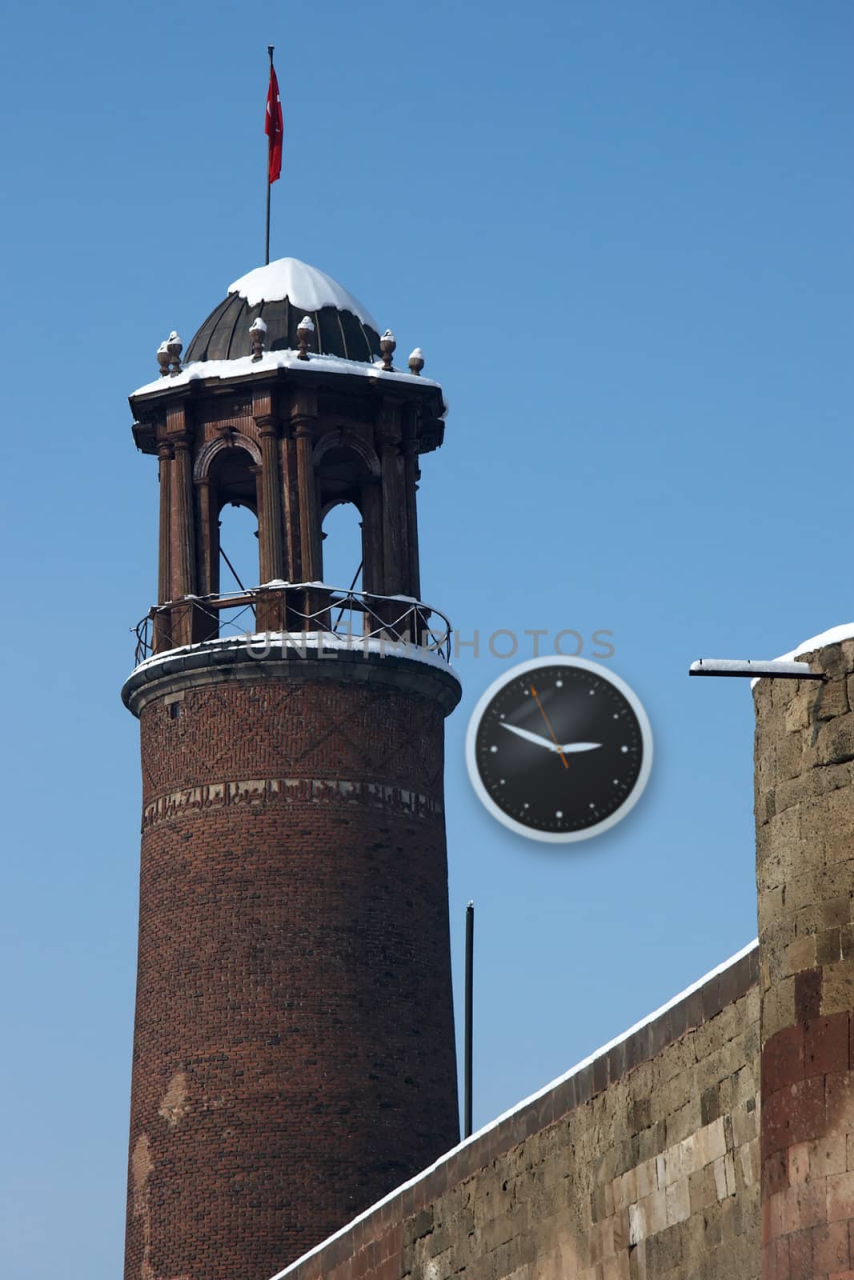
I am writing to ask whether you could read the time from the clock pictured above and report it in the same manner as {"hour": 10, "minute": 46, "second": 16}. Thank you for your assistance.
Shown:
{"hour": 2, "minute": 48, "second": 56}
